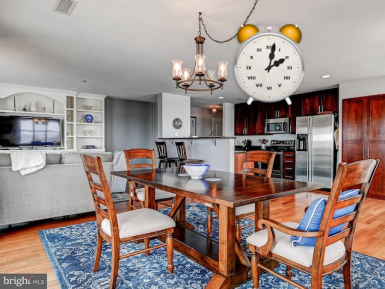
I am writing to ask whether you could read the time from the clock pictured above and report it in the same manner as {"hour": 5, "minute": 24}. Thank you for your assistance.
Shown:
{"hour": 2, "minute": 2}
